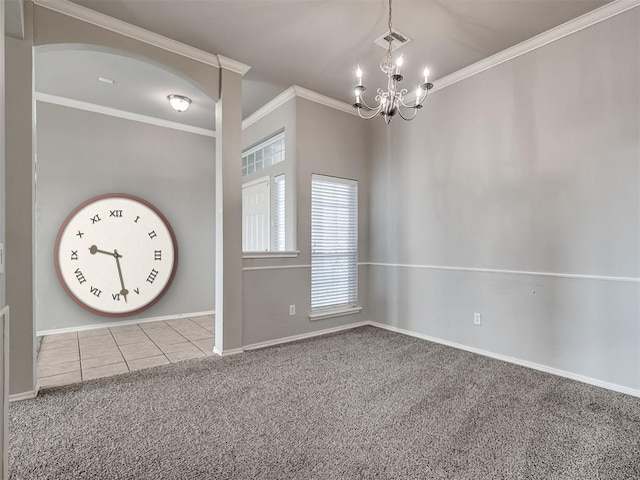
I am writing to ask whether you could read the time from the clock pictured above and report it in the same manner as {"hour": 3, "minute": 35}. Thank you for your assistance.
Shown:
{"hour": 9, "minute": 28}
